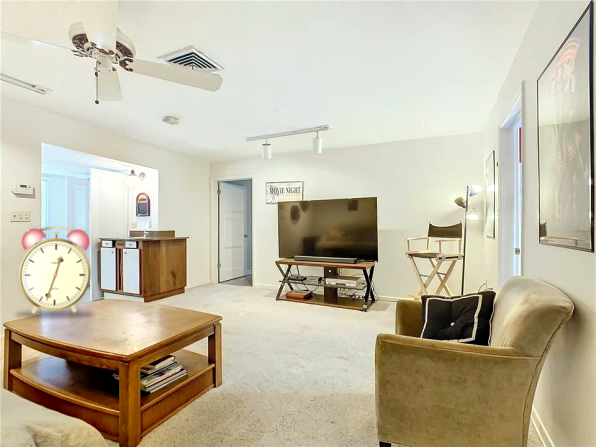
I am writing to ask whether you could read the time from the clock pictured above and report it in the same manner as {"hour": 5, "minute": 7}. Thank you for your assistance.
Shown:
{"hour": 12, "minute": 33}
